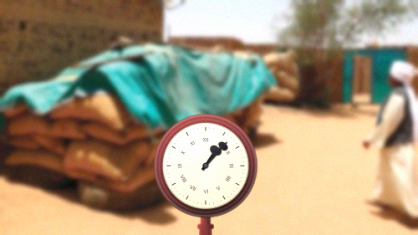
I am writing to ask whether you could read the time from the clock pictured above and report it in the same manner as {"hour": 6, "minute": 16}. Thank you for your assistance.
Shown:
{"hour": 1, "minute": 7}
